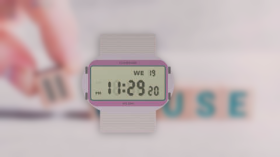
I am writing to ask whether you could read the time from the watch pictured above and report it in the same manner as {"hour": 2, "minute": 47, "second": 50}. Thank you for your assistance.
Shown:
{"hour": 11, "minute": 29, "second": 20}
